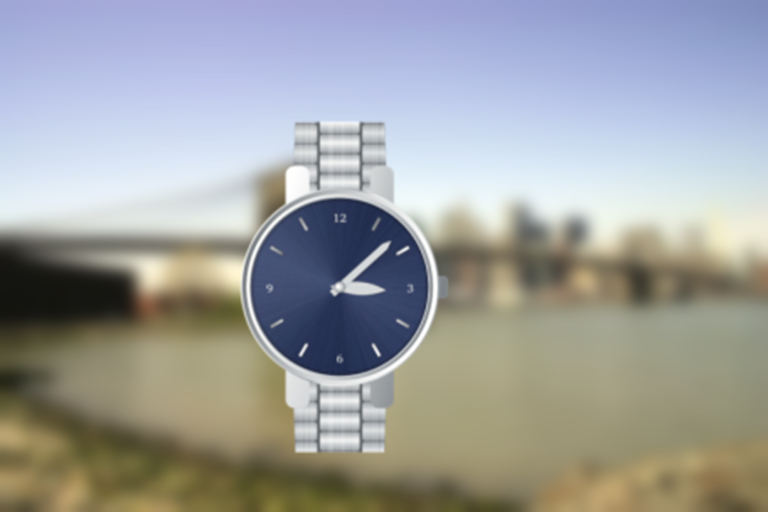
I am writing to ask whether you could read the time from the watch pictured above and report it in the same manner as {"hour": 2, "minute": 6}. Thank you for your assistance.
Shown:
{"hour": 3, "minute": 8}
